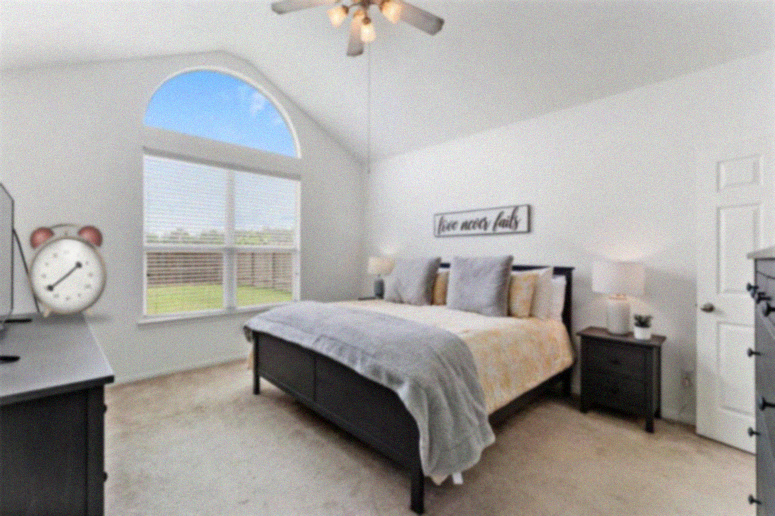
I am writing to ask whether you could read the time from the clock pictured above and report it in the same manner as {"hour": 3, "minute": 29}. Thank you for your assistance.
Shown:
{"hour": 1, "minute": 39}
